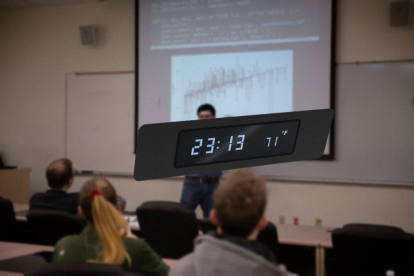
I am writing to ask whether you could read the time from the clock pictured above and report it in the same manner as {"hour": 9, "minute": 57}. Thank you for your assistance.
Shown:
{"hour": 23, "minute": 13}
